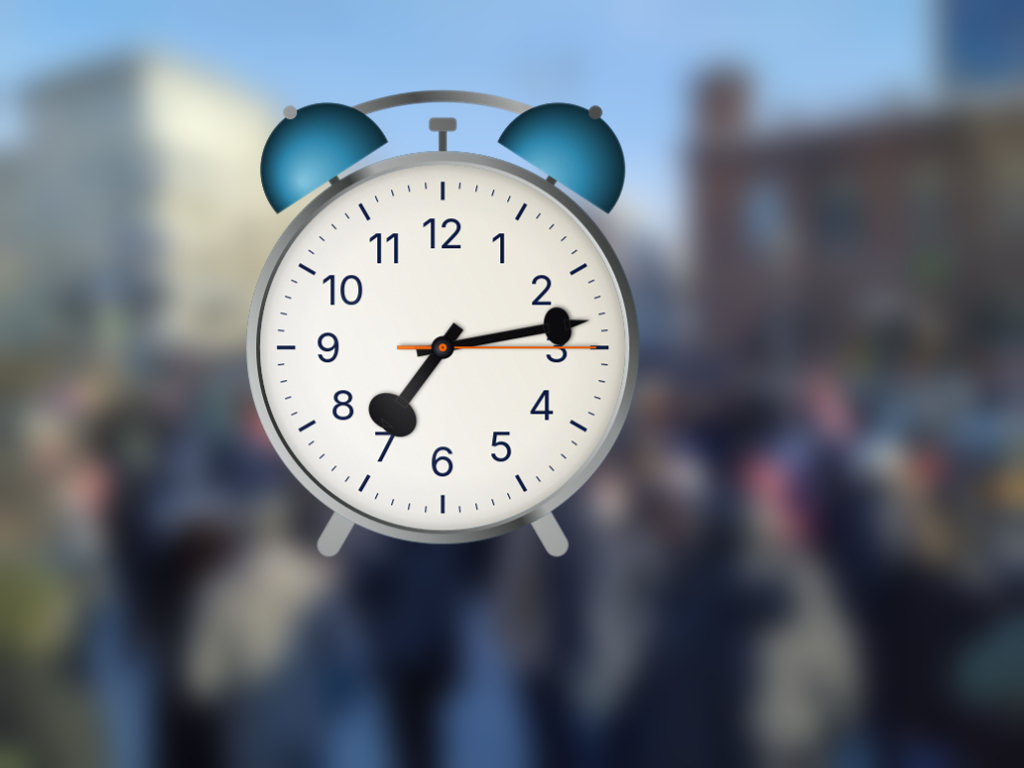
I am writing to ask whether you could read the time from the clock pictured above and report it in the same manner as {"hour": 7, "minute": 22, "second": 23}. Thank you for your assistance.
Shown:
{"hour": 7, "minute": 13, "second": 15}
